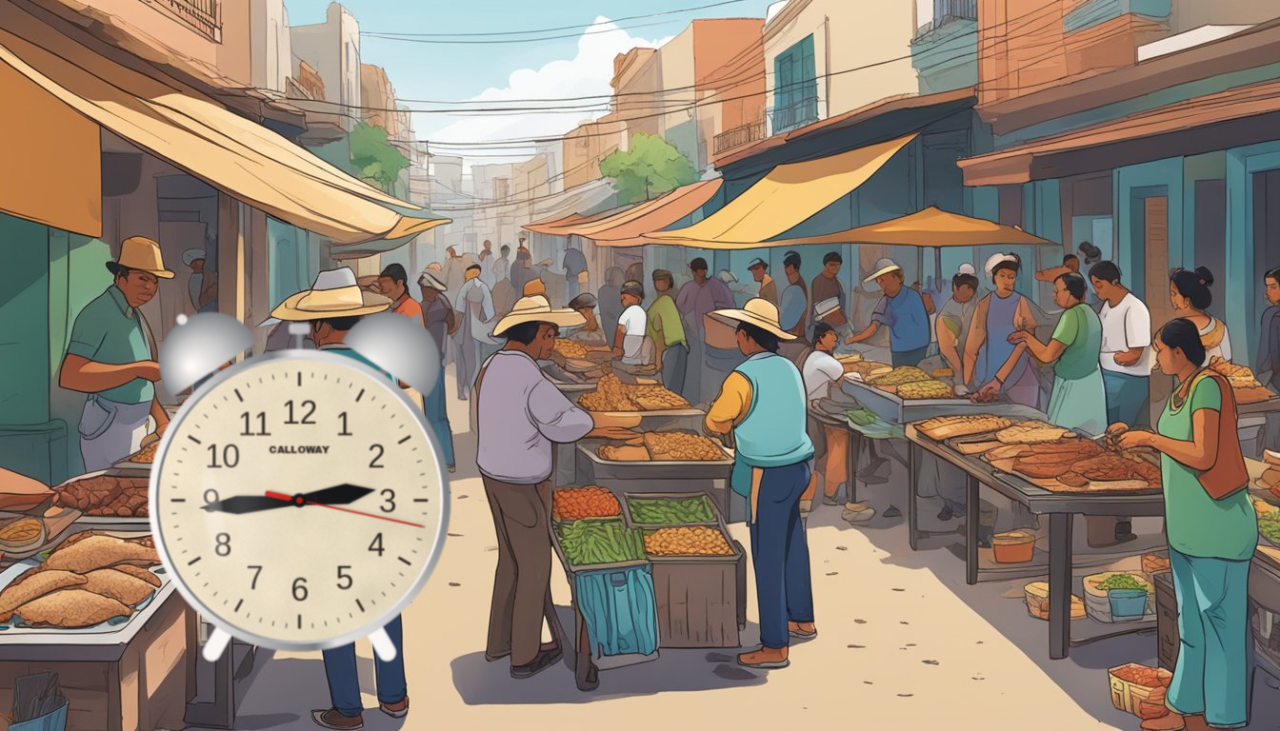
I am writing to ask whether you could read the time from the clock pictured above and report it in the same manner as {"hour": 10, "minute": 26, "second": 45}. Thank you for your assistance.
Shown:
{"hour": 2, "minute": 44, "second": 17}
